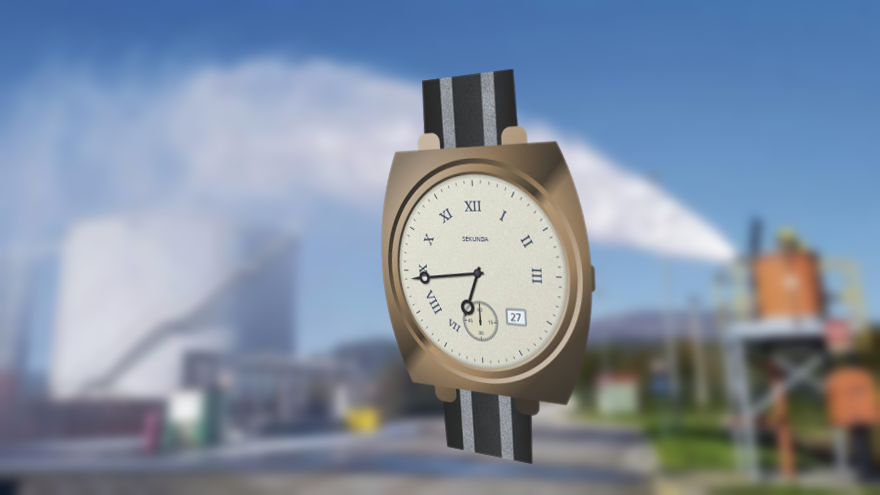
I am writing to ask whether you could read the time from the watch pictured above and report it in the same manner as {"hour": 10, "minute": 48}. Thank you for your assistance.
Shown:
{"hour": 6, "minute": 44}
